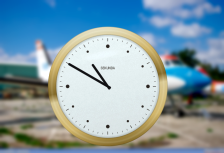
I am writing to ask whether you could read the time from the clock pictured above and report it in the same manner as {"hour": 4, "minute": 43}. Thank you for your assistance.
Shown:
{"hour": 10, "minute": 50}
